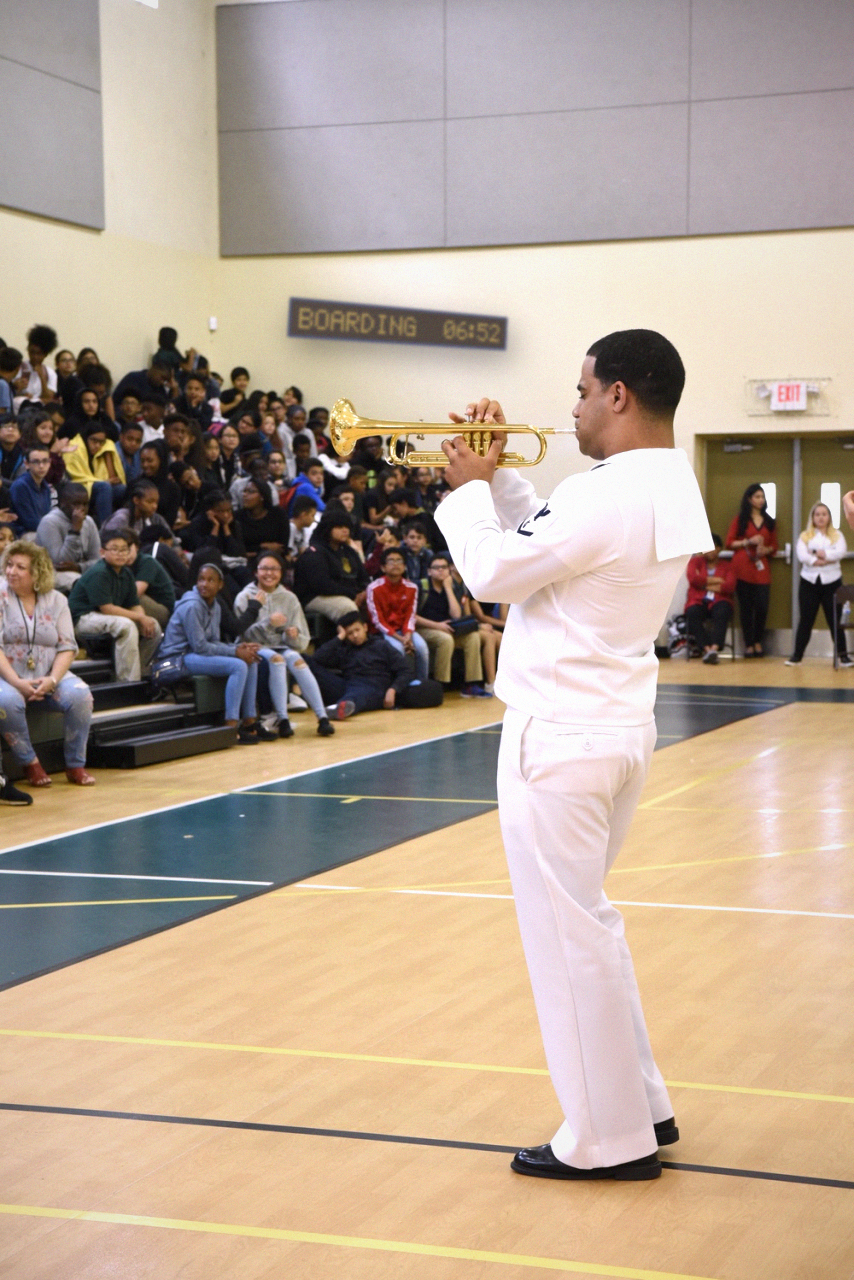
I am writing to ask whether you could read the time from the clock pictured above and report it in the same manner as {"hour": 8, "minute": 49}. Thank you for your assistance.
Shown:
{"hour": 6, "minute": 52}
